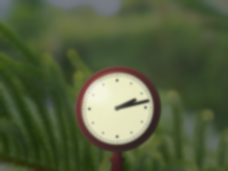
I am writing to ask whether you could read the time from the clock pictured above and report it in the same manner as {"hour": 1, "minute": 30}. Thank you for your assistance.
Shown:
{"hour": 2, "minute": 13}
